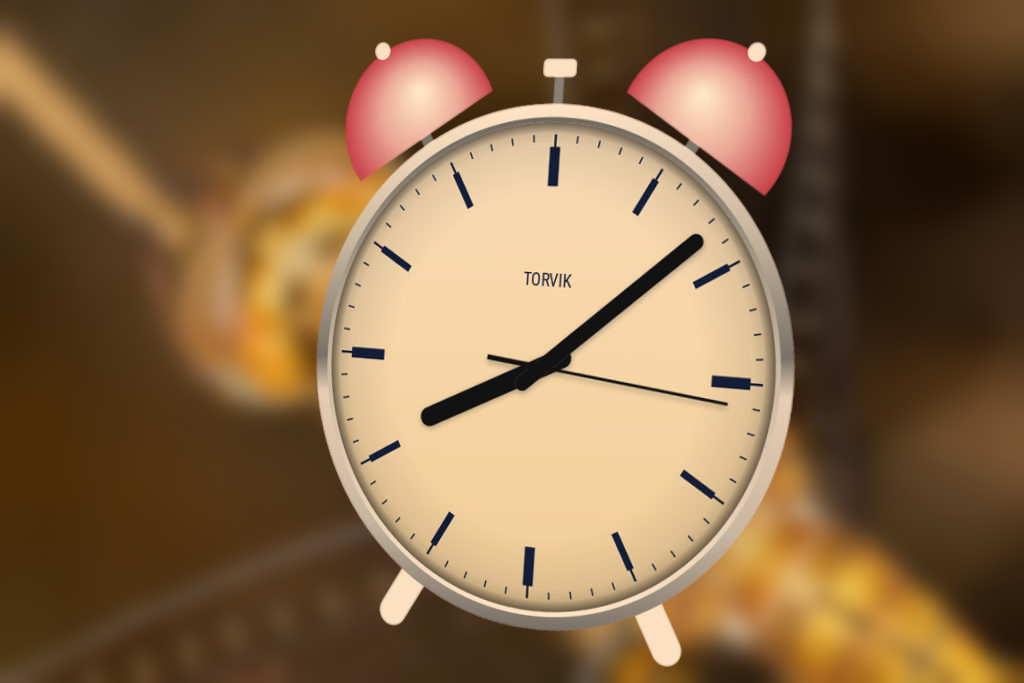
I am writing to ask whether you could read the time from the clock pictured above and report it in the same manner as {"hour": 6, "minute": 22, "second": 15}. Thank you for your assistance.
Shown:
{"hour": 8, "minute": 8, "second": 16}
